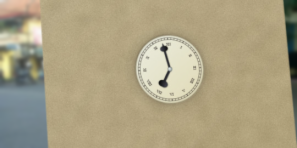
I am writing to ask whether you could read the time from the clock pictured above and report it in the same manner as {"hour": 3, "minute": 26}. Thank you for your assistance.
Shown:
{"hour": 6, "minute": 58}
